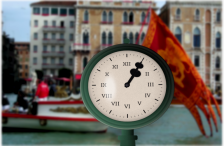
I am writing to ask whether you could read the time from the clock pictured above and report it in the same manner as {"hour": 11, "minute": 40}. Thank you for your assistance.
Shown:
{"hour": 1, "minute": 5}
